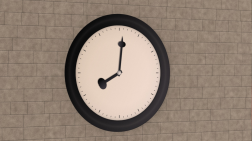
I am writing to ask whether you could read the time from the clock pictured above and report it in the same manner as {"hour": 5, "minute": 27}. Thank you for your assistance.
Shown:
{"hour": 8, "minute": 1}
